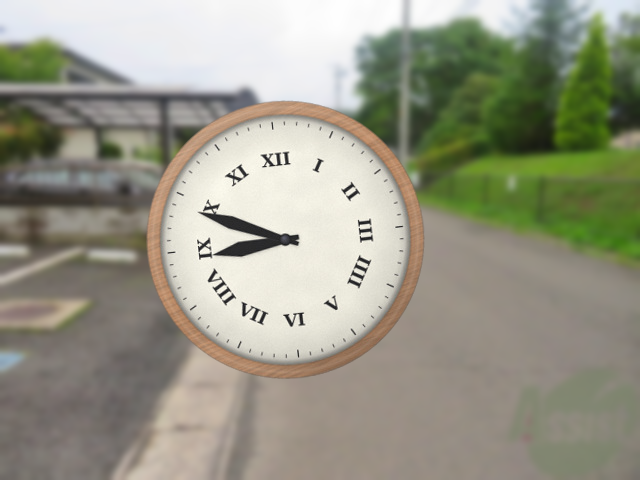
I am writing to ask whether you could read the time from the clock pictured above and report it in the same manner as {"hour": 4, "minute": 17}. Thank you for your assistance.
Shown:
{"hour": 8, "minute": 49}
